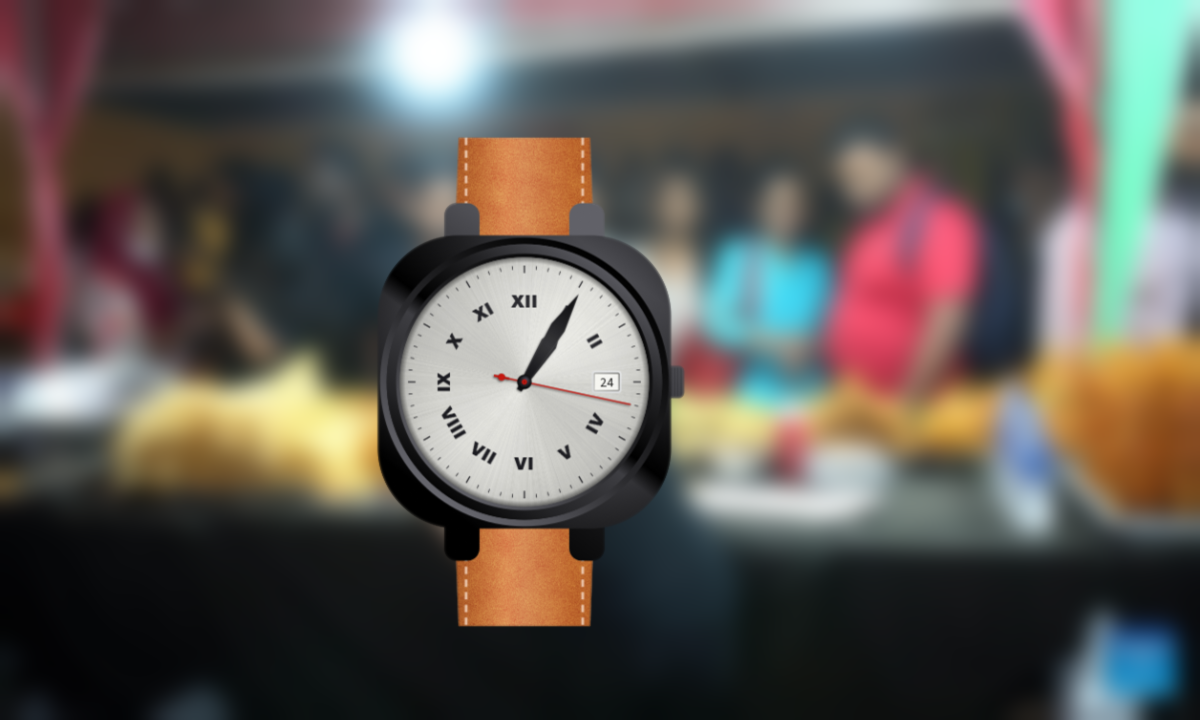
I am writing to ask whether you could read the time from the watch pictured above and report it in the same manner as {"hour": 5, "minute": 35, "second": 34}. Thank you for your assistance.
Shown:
{"hour": 1, "minute": 5, "second": 17}
